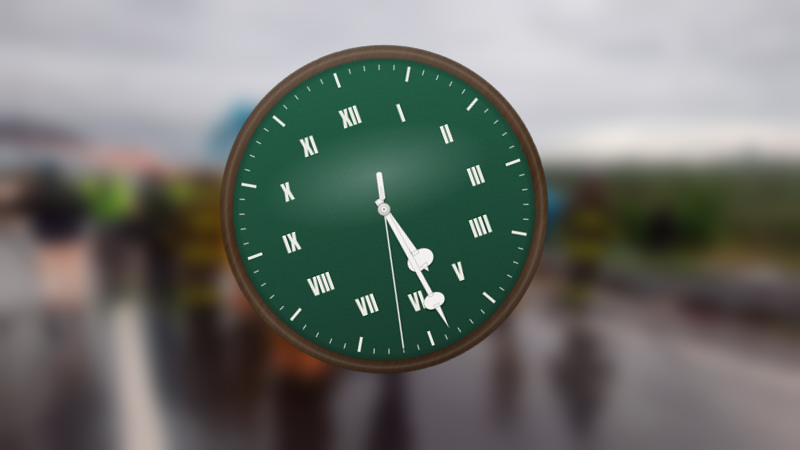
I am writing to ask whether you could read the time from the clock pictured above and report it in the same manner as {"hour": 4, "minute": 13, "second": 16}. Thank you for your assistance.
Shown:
{"hour": 5, "minute": 28, "second": 32}
